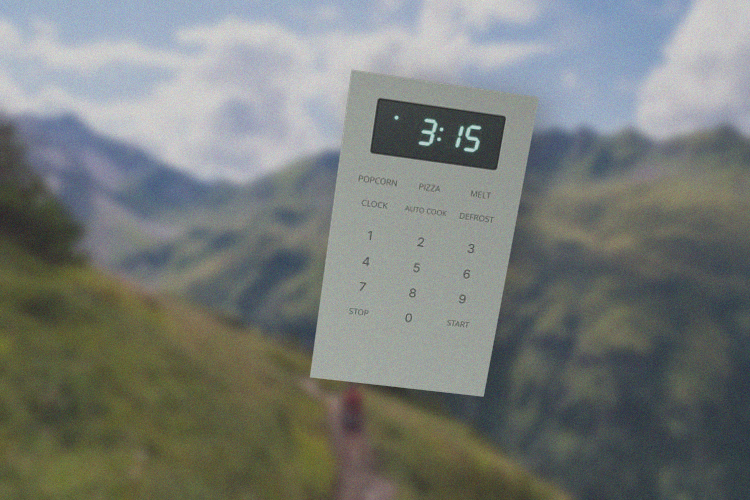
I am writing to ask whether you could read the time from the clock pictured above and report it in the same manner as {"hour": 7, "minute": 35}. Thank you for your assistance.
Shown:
{"hour": 3, "minute": 15}
